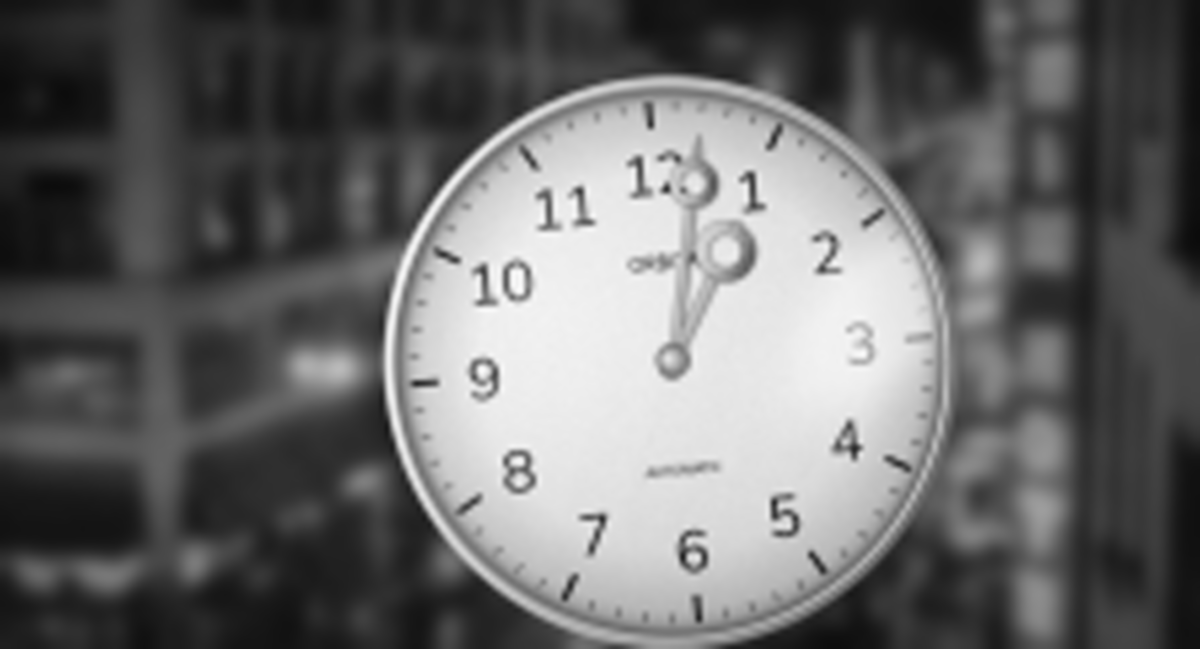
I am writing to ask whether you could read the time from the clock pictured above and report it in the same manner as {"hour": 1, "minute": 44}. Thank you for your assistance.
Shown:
{"hour": 1, "minute": 2}
